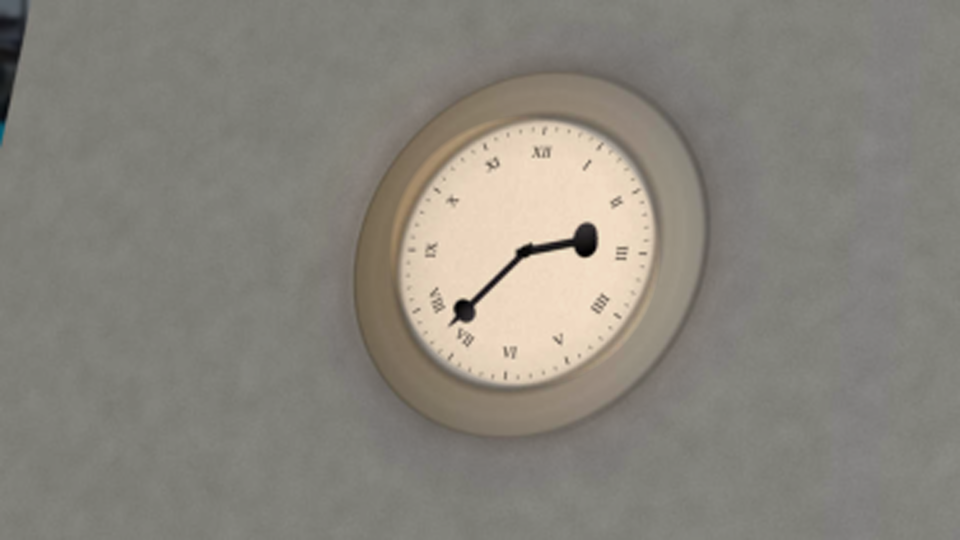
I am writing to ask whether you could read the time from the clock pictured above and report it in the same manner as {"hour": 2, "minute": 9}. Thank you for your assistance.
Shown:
{"hour": 2, "minute": 37}
